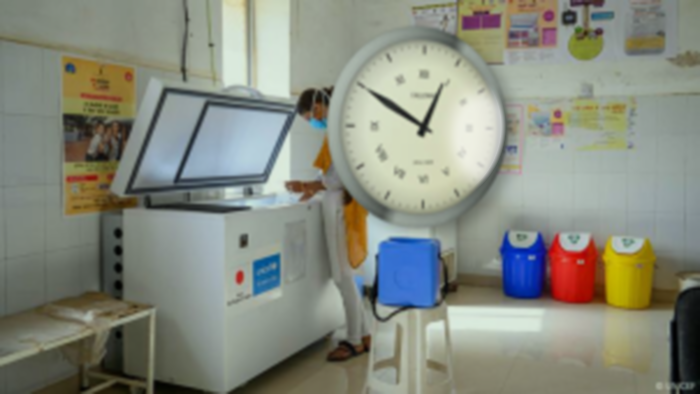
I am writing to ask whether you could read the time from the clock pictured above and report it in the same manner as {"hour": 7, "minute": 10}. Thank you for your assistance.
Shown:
{"hour": 12, "minute": 50}
